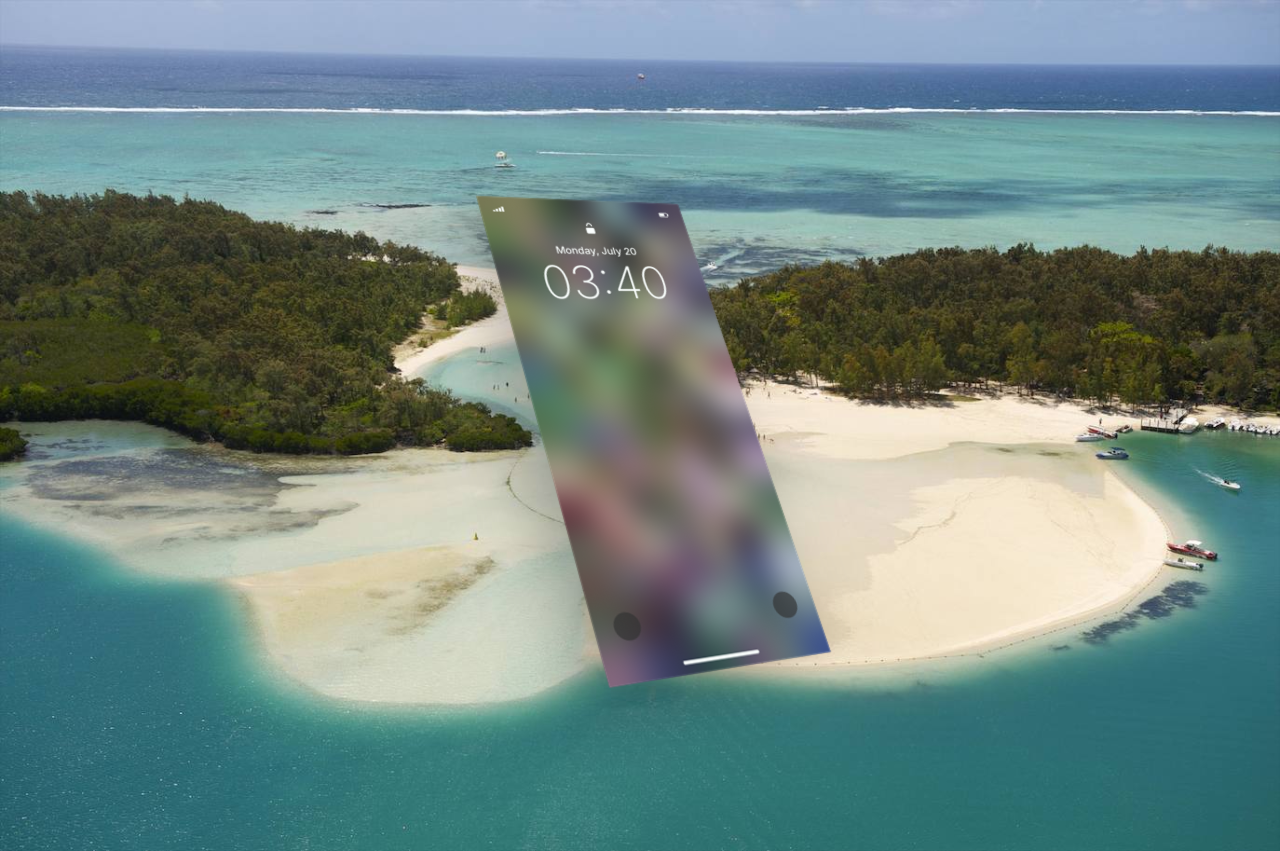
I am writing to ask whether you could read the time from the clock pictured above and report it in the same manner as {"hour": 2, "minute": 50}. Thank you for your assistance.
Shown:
{"hour": 3, "minute": 40}
